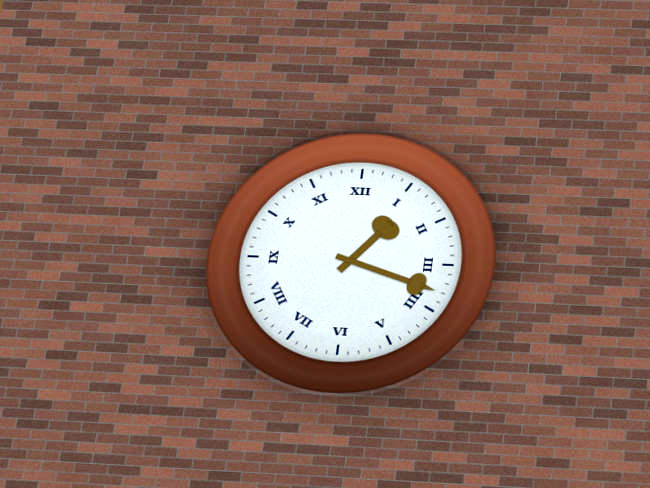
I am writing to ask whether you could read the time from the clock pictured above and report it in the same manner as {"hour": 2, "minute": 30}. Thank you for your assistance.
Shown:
{"hour": 1, "minute": 18}
